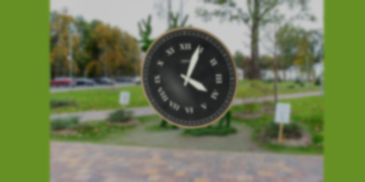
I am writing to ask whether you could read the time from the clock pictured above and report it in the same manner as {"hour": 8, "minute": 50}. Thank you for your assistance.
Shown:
{"hour": 4, "minute": 4}
